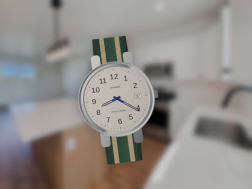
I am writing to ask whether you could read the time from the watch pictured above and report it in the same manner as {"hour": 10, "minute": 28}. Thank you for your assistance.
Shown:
{"hour": 8, "minute": 21}
